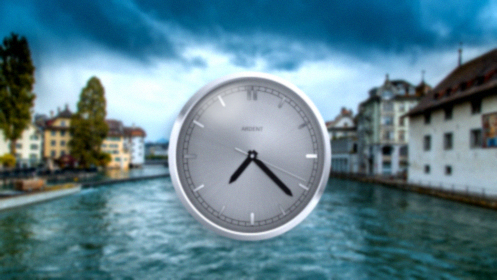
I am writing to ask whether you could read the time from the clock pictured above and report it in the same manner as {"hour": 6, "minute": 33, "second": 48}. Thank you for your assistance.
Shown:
{"hour": 7, "minute": 22, "second": 19}
